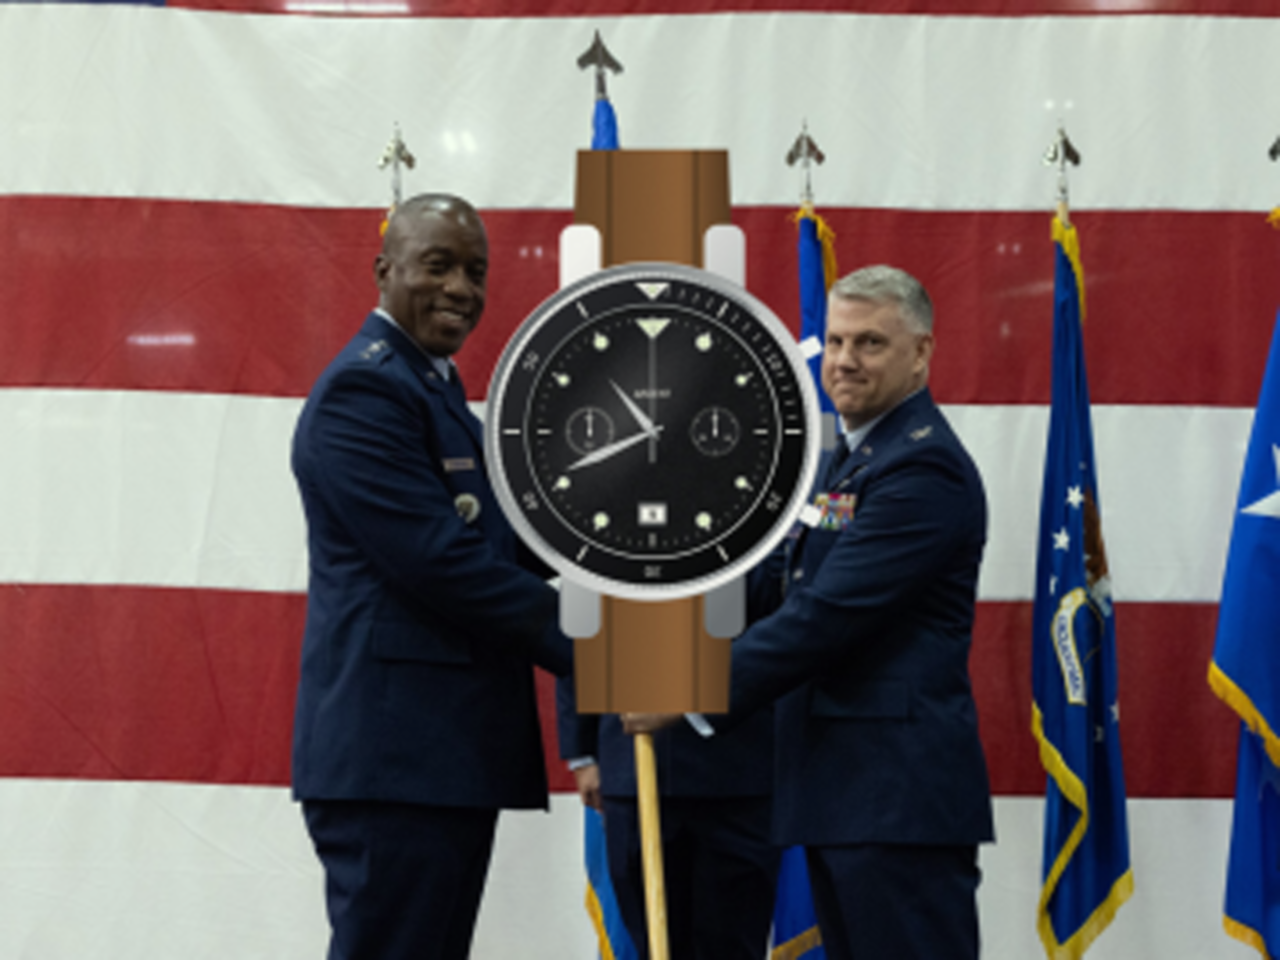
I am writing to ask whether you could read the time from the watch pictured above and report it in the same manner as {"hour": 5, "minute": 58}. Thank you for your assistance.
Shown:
{"hour": 10, "minute": 41}
